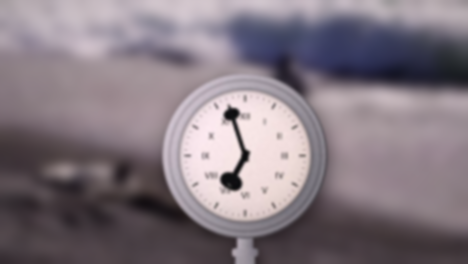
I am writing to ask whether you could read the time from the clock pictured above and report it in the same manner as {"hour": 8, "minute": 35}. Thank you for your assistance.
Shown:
{"hour": 6, "minute": 57}
